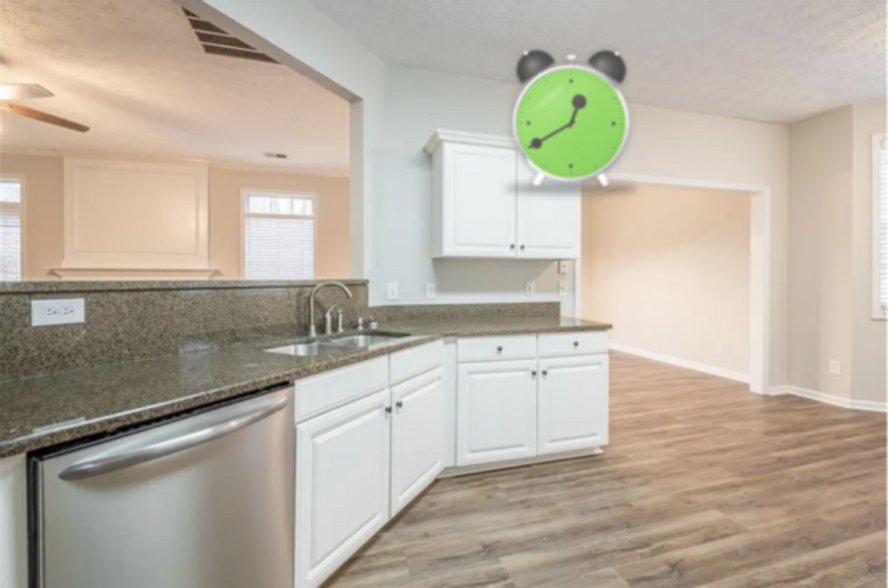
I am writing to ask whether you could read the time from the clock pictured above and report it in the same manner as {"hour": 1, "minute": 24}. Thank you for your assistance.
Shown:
{"hour": 12, "minute": 40}
